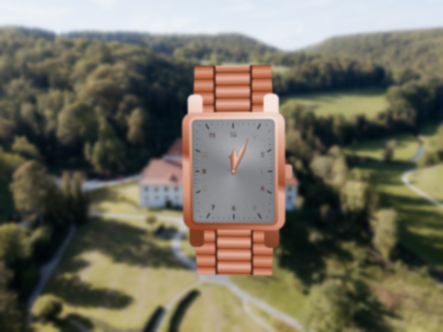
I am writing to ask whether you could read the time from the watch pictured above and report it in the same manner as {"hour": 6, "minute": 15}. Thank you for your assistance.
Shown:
{"hour": 12, "minute": 4}
